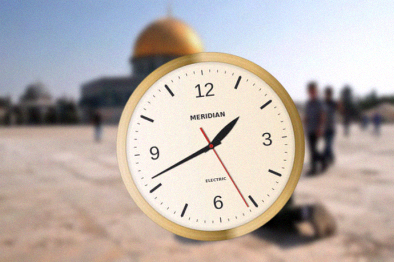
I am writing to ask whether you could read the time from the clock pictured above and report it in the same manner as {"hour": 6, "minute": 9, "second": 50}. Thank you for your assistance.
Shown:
{"hour": 1, "minute": 41, "second": 26}
